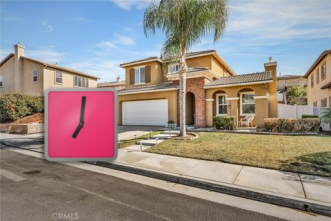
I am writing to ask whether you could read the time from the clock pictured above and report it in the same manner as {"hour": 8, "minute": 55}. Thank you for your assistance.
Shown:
{"hour": 7, "minute": 1}
